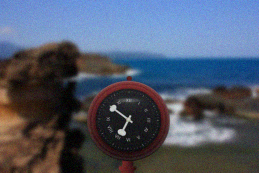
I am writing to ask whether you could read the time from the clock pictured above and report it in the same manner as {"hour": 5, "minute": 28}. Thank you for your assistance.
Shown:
{"hour": 6, "minute": 51}
